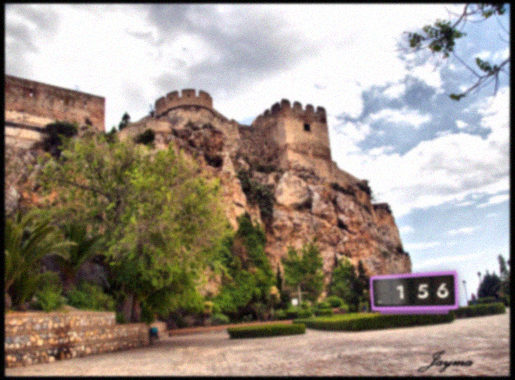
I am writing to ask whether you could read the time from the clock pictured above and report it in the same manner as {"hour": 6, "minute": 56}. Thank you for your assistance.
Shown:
{"hour": 1, "minute": 56}
